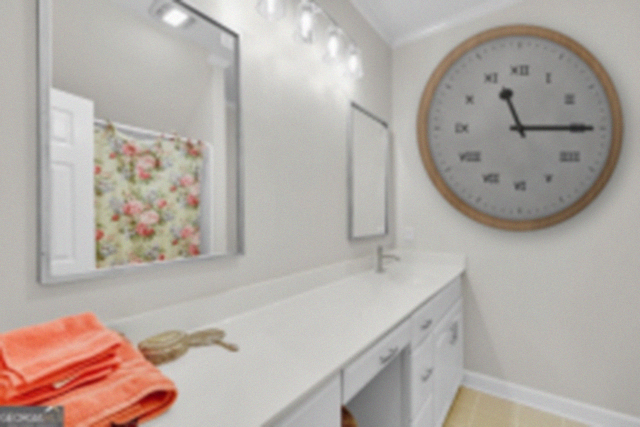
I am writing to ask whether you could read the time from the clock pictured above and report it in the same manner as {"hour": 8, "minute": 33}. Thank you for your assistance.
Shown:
{"hour": 11, "minute": 15}
